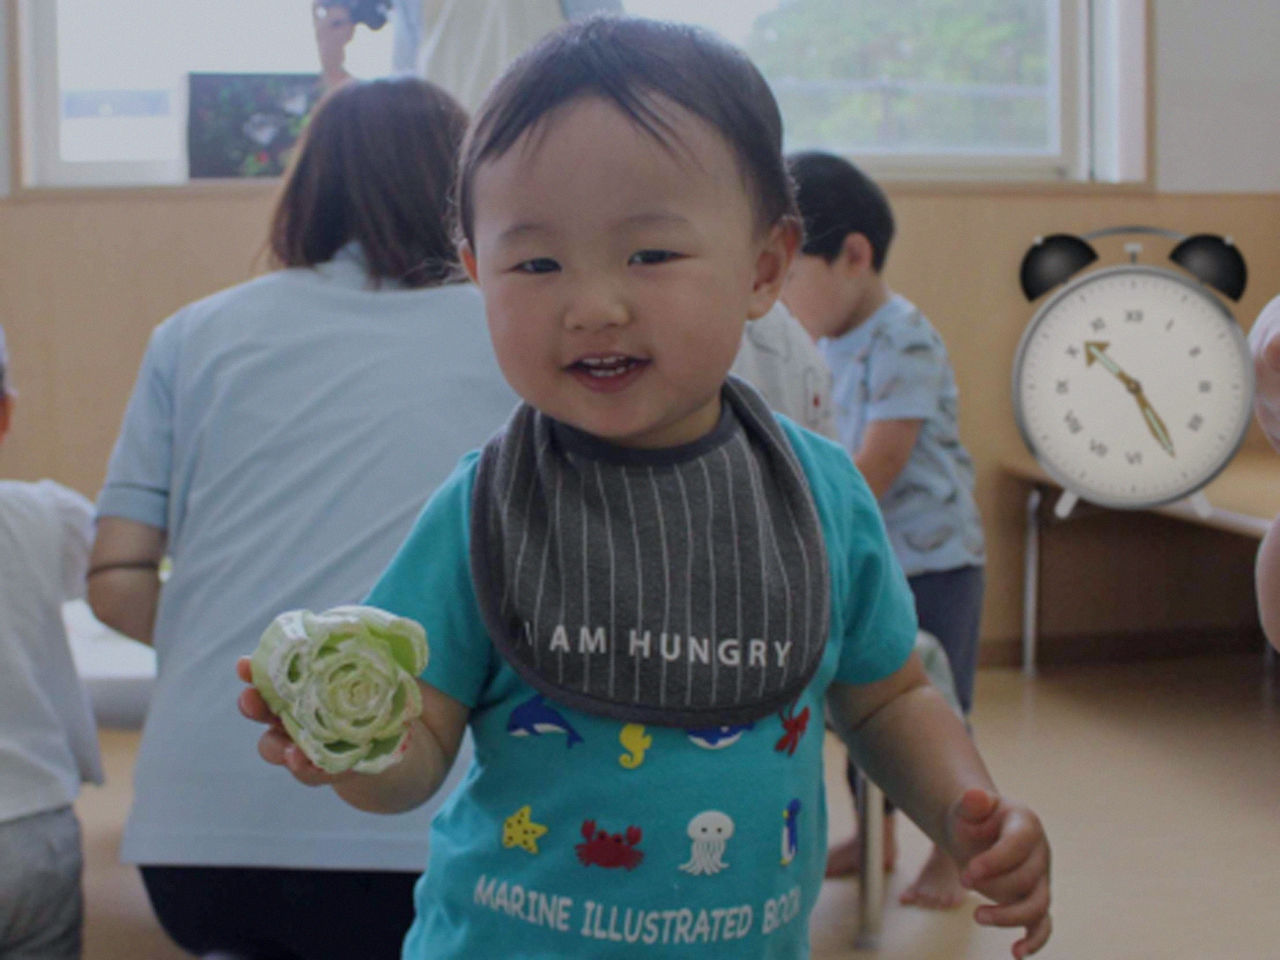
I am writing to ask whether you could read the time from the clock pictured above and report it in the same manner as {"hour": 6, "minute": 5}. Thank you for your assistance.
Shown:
{"hour": 10, "minute": 25}
